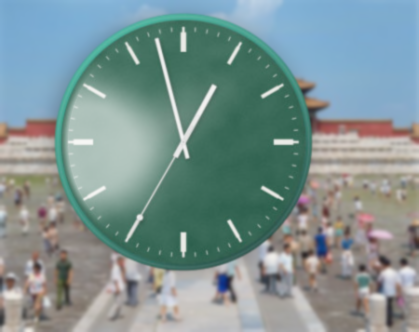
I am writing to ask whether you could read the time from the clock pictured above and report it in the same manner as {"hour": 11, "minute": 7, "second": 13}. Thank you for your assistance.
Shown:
{"hour": 12, "minute": 57, "second": 35}
